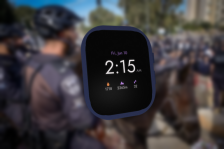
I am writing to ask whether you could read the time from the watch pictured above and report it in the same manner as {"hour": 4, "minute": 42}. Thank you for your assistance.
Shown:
{"hour": 2, "minute": 15}
